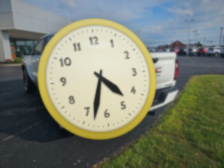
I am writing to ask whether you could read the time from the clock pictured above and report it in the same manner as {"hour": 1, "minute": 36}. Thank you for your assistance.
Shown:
{"hour": 4, "minute": 33}
